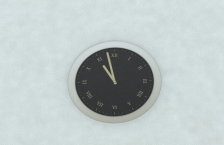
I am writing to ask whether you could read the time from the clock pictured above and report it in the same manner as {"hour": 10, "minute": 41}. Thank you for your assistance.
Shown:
{"hour": 10, "minute": 58}
